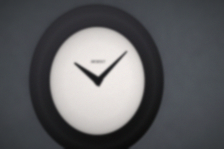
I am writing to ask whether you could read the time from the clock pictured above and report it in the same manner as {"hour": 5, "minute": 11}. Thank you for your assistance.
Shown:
{"hour": 10, "minute": 8}
